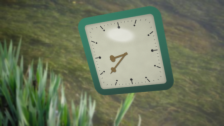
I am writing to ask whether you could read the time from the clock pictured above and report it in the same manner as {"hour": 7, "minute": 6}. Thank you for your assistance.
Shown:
{"hour": 8, "minute": 38}
